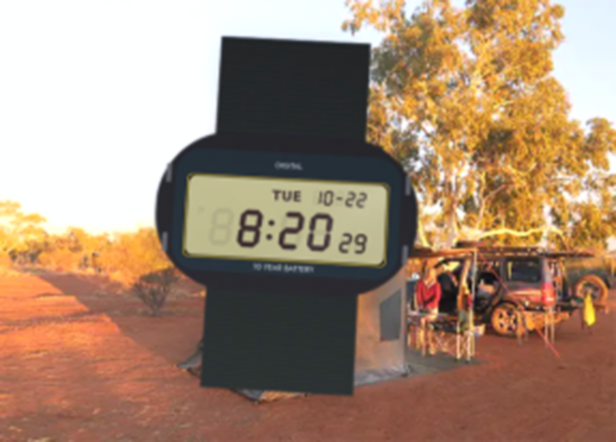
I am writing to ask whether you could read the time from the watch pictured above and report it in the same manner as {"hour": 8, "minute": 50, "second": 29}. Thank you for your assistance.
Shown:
{"hour": 8, "minute": 20, "second": 29}
